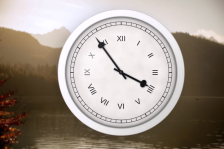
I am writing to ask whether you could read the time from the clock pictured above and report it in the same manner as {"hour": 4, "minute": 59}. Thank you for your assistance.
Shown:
{"hour": 3, "minute": 54}
